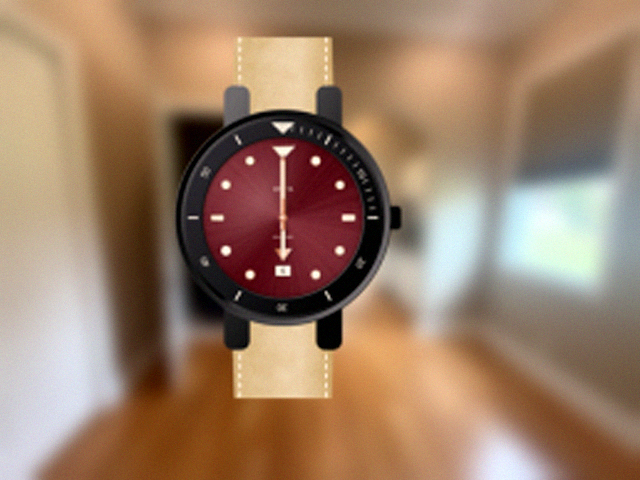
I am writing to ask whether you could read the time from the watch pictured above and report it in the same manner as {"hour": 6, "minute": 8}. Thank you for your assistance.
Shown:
{"hour": 6, "minute": 0}
